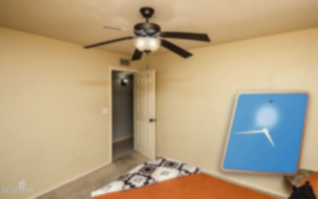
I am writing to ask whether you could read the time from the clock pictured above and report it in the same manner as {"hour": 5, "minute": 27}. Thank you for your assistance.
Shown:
{"hour": 4, "minute": 44}
